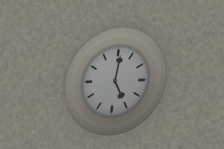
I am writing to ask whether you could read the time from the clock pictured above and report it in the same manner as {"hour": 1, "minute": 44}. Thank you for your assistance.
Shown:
{"hour": 5, "minute": 1}
